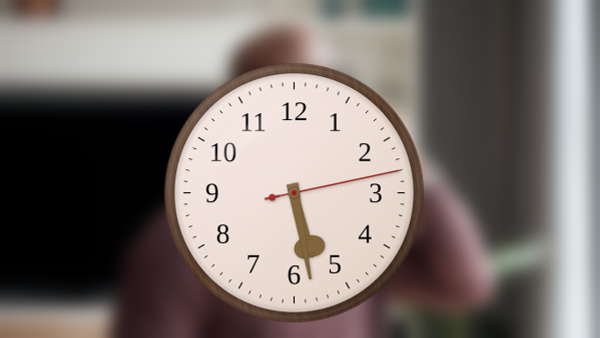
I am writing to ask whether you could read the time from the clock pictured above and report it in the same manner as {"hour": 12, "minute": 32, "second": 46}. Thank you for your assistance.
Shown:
{"hour": 5, "minute": 28, "second": 13}
